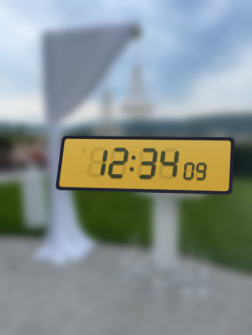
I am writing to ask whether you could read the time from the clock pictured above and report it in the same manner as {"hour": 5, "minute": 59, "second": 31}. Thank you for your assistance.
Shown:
{"hour": 12, "minute": 34, "second": 9}
